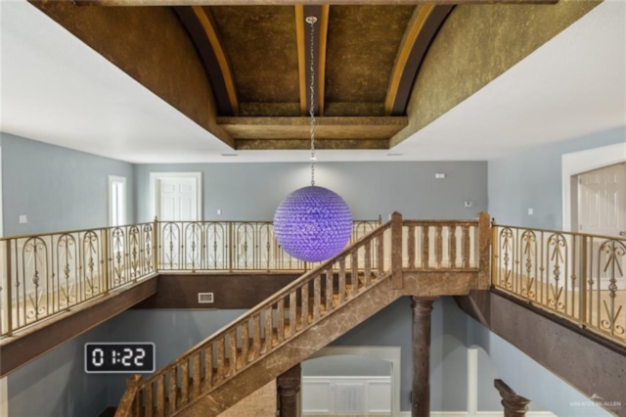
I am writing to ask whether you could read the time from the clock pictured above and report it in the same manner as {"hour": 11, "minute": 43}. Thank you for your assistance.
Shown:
{"hour": 1, "minute": 22}
